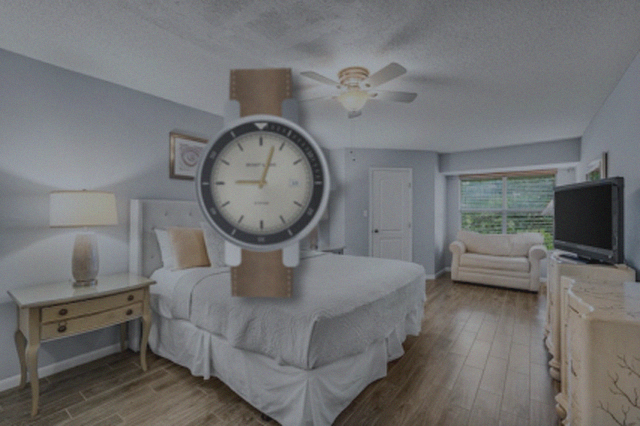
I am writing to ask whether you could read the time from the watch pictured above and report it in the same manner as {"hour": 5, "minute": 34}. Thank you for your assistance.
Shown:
{"hour": 9, "minute": 3}
